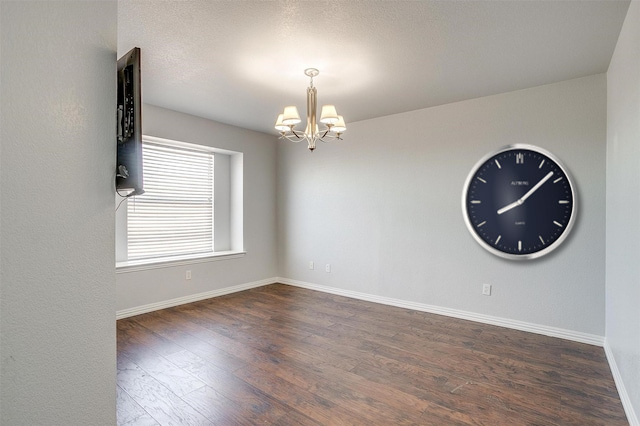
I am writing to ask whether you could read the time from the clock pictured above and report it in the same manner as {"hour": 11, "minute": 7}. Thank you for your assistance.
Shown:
{"hour": 8, "minute": 8}
